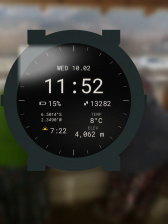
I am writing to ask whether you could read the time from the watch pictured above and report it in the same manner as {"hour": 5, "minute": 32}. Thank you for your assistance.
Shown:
{"hour": 11, "minute": 52}
